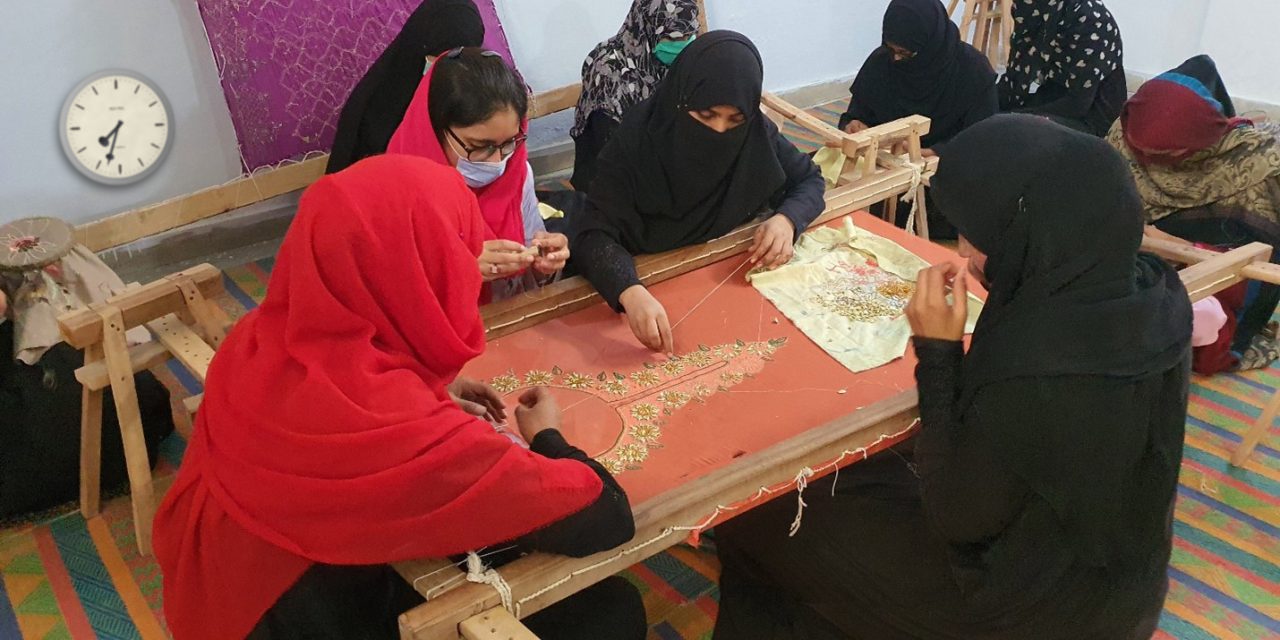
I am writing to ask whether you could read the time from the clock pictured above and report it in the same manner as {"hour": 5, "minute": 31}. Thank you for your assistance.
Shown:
{"hour": 7, "minute": 33}
